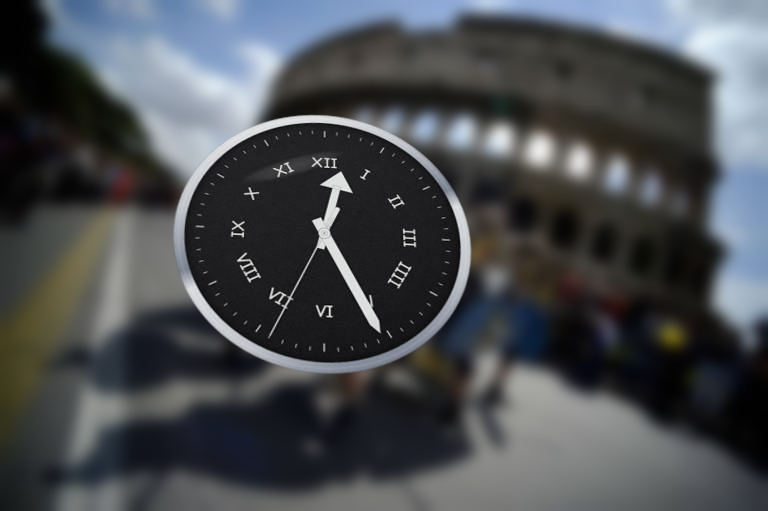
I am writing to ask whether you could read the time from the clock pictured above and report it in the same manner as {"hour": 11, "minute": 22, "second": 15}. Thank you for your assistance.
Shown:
{"hour": 12, "minute": 25, "second": 34}
